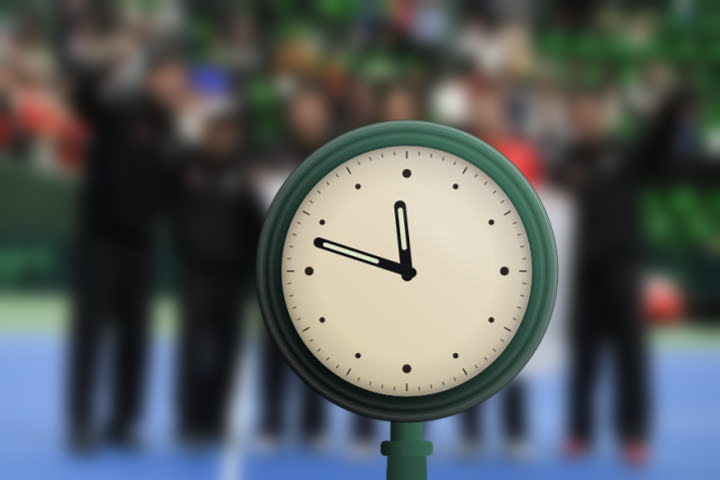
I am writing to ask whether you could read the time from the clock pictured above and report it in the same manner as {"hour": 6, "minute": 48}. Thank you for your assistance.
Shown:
{"hour": 11, "minute": 48}
